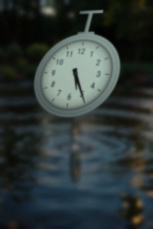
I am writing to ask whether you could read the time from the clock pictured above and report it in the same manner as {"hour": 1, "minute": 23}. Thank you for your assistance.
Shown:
{"hour": 5, "minute": 25}
